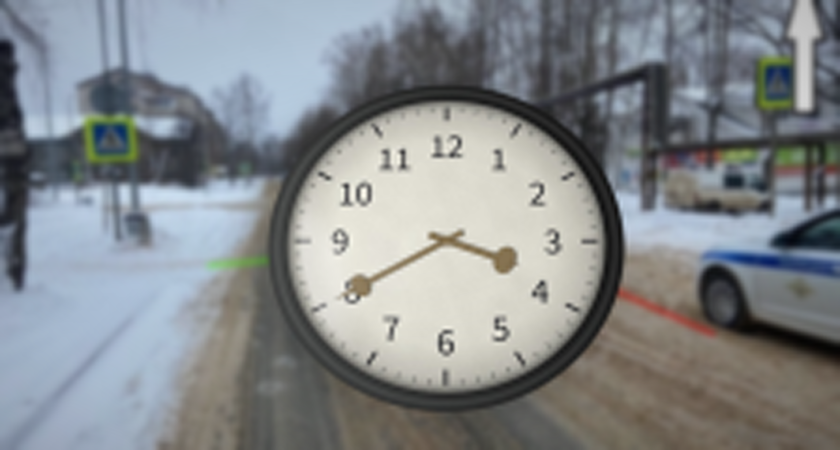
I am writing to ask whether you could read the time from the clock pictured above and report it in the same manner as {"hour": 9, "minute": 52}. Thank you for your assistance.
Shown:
{"hour": 3, "minute": 40}
